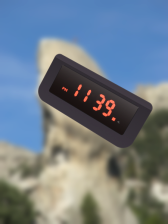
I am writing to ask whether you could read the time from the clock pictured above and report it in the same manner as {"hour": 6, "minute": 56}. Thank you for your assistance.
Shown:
{"hour": 11, "minute": 39}
